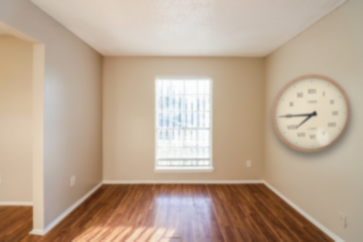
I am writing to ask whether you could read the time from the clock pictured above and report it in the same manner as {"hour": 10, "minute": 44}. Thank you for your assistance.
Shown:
{"hour": 7, "minute": 45}
